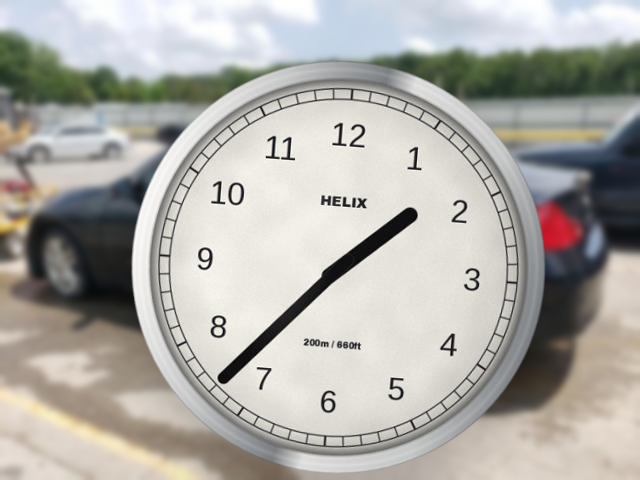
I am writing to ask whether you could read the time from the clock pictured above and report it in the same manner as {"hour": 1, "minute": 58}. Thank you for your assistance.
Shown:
{"hour": 1, "minute": 37}
